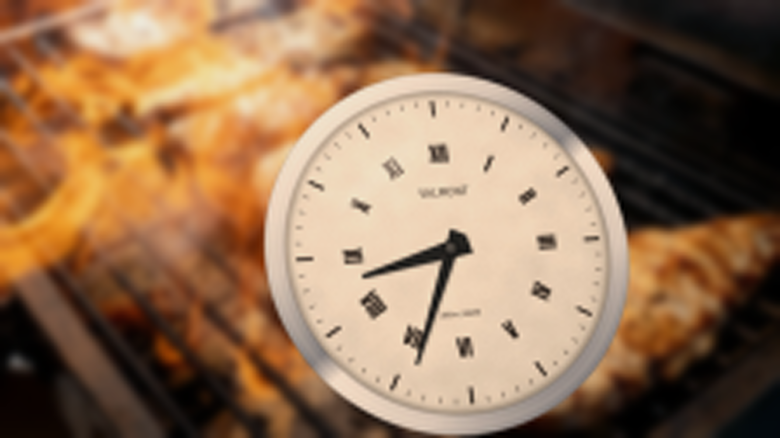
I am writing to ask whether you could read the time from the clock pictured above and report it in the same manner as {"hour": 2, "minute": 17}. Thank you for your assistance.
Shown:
{"hour": 8, "minute": 34}
